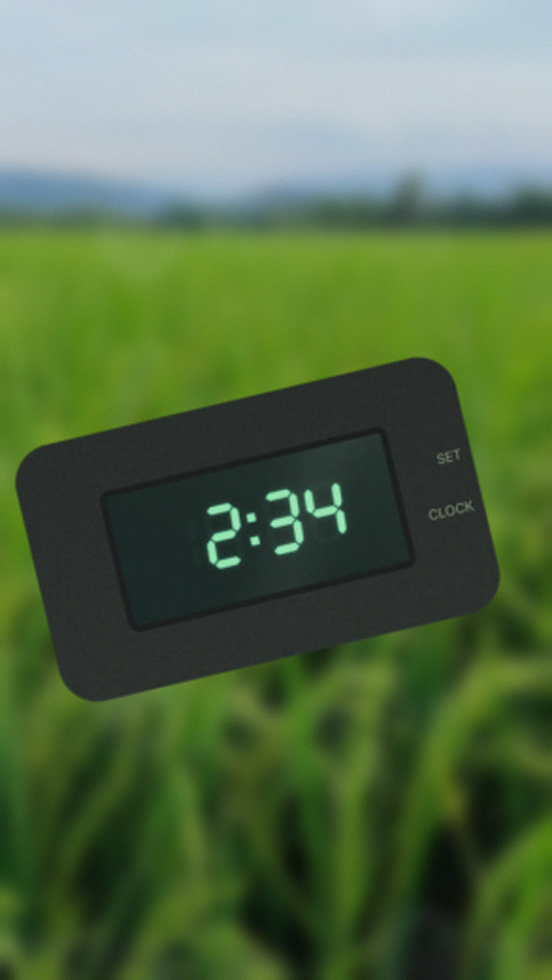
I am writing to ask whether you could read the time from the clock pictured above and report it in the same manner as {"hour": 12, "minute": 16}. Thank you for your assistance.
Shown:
{"hour": 2, "minute": 34}
